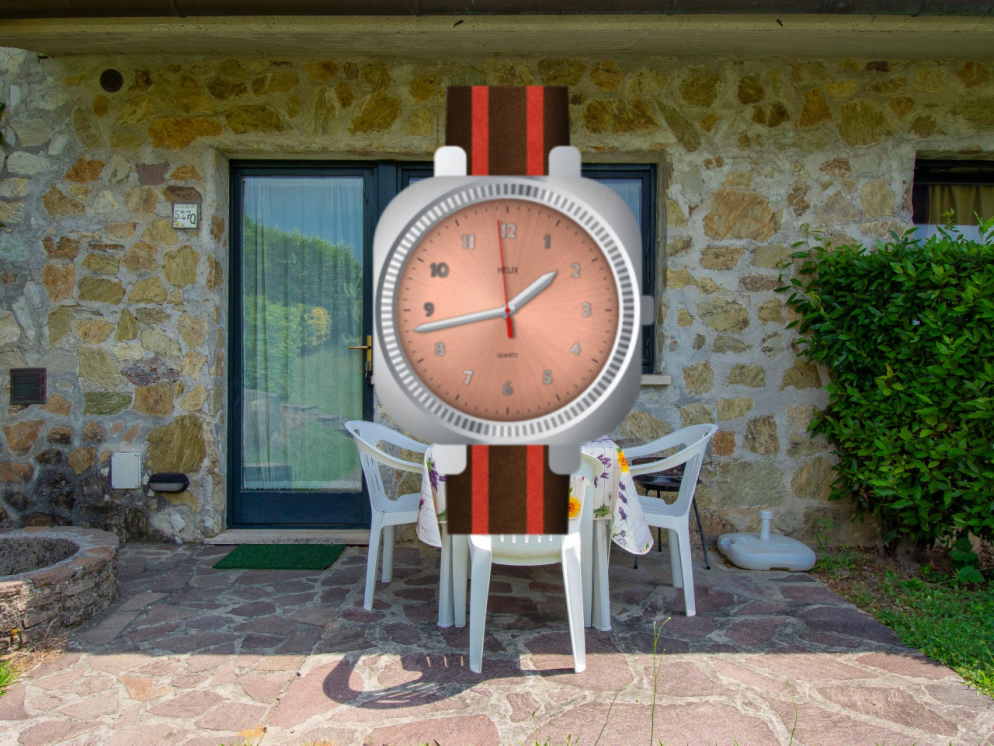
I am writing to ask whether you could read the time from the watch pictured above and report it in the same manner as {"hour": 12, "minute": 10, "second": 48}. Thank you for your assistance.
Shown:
{"hour": 1, "minute": 42, "second": 59}
